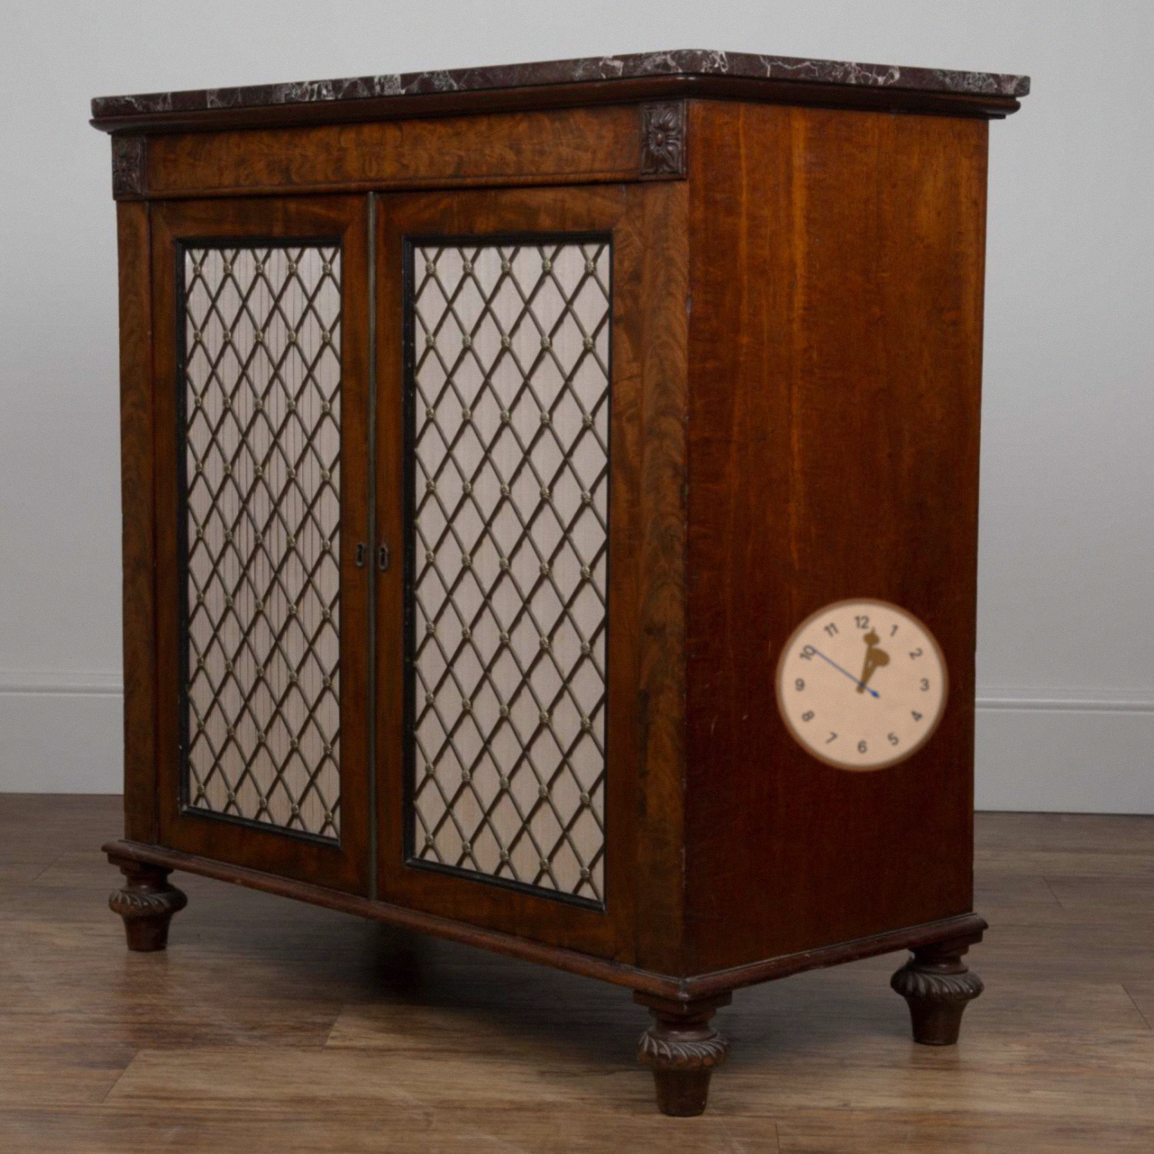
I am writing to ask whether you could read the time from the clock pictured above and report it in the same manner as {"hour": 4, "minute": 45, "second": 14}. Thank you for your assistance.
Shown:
{"hour": 1, "minute": 1, "second": 51}
